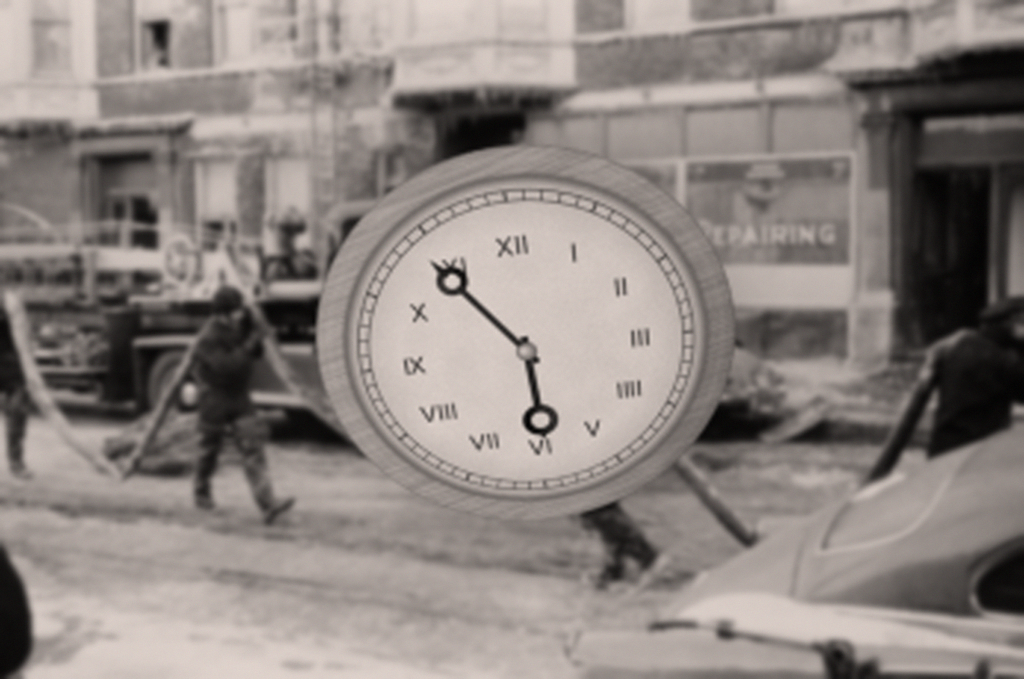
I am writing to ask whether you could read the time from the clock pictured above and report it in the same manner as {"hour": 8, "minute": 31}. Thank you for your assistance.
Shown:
{"hour": 5, "minute": 54}
